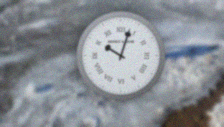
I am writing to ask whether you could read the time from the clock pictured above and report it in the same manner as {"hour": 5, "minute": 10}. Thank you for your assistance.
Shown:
{"hour": 10, "minute": 3}
